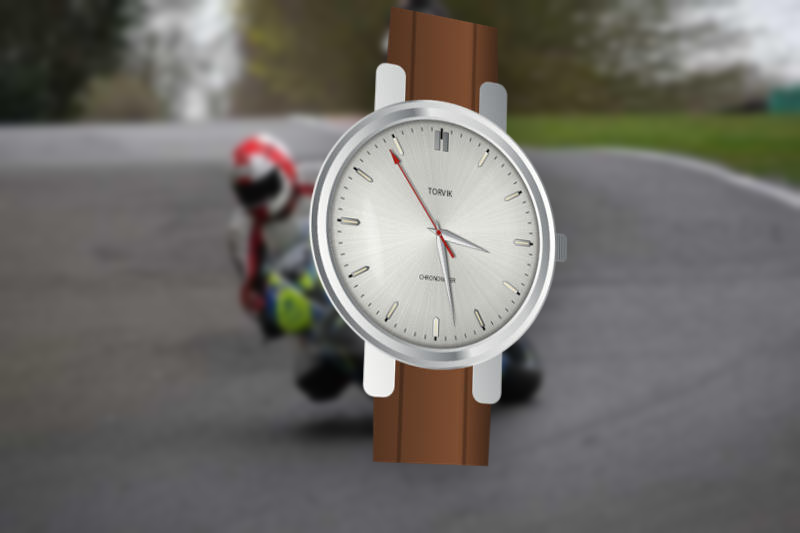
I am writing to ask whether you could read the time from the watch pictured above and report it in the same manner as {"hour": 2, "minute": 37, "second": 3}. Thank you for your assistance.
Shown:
{"hour": 3, "minute": 27, "second": 54}
